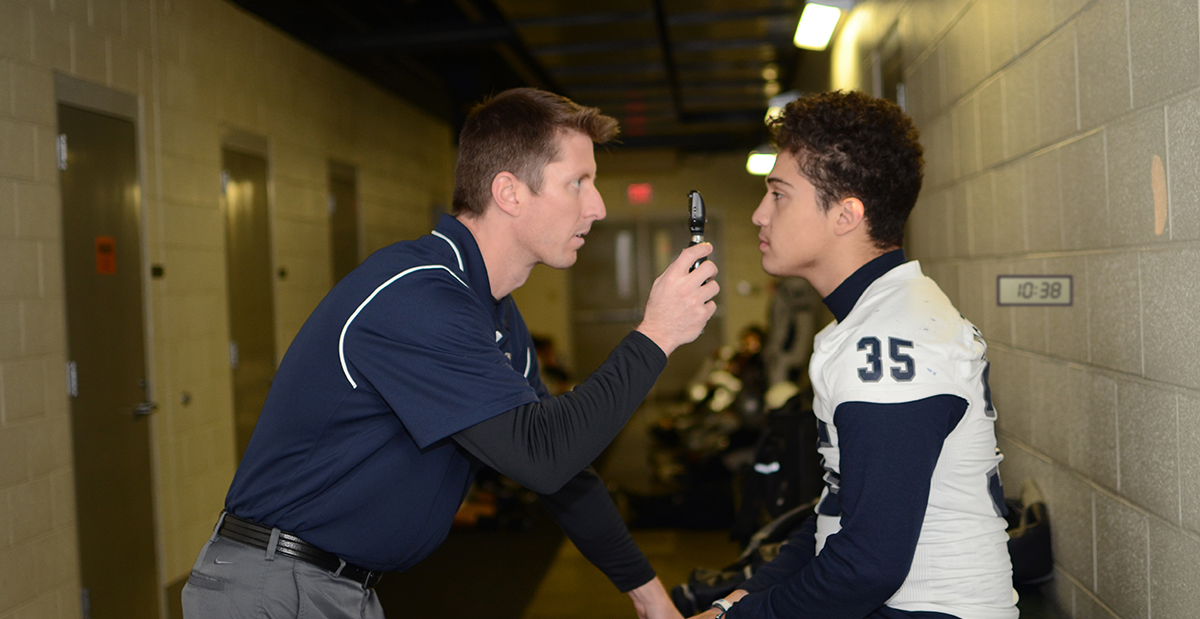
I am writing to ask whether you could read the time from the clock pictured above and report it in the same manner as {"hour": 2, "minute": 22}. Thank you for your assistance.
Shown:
{"hour": 10, "minute": 38}
